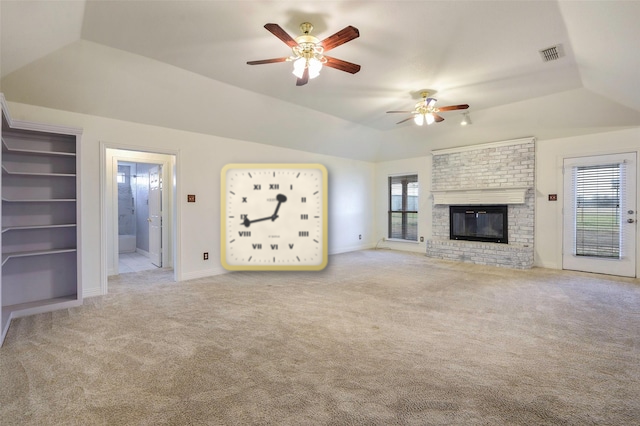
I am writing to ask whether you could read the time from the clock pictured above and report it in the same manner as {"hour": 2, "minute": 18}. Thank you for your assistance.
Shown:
{"hour": 12, "minute": 43}
